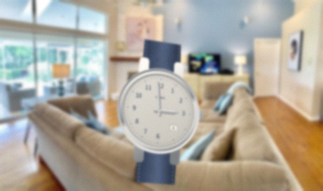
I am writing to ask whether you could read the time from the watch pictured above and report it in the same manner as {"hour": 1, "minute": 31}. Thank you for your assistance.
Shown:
{"hour": 2, "minute": 59}
